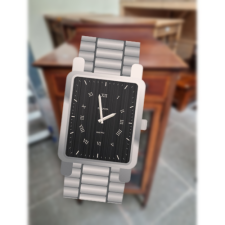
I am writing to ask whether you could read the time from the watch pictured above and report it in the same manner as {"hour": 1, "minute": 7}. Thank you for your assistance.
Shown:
{"hour": 1, "minute": 58}
